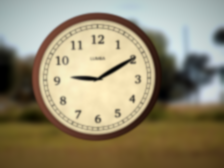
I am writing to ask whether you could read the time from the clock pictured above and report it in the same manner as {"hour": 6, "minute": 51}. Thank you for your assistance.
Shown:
{"hour": 9, "minute": 10}
